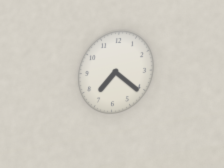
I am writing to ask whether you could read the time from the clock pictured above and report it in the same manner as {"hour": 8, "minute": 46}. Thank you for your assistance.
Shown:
{"hour": 7, "minute": 21}
